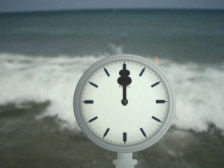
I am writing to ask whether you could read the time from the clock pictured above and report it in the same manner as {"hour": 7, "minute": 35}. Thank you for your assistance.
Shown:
{"hour": 12, "minute": 0}
